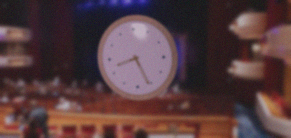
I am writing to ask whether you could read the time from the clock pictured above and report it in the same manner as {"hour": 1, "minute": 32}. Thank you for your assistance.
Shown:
{"hour": 8, "minute": 26}
